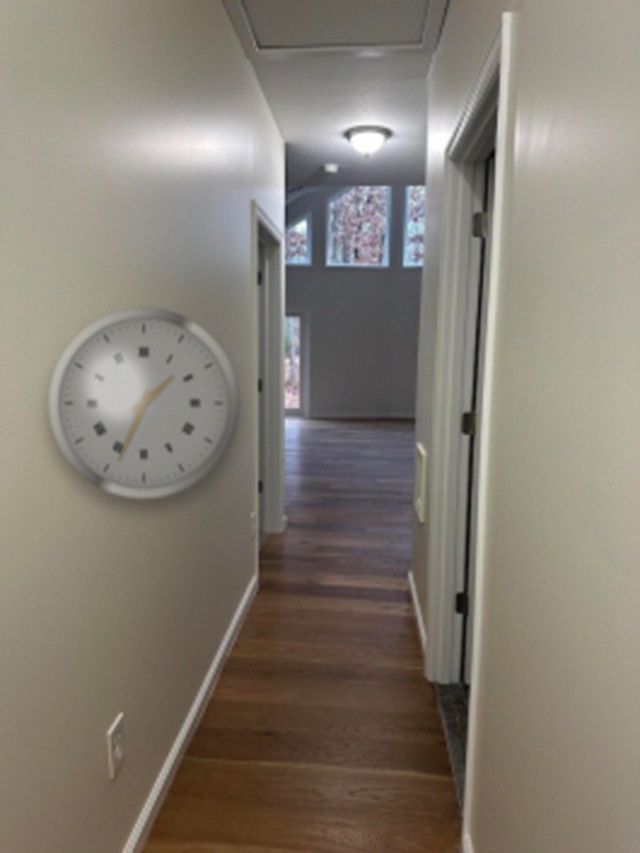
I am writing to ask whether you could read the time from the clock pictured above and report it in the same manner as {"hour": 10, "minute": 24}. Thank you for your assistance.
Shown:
{"hour": 1, "minute": 34}
